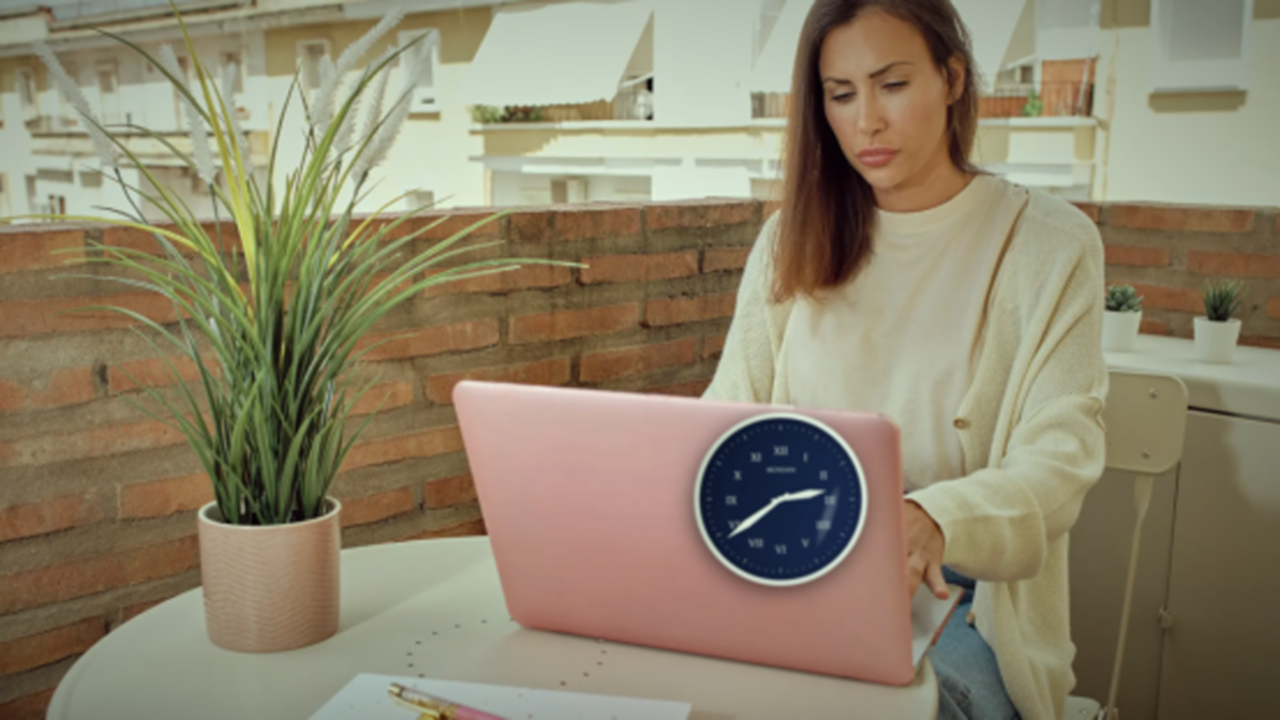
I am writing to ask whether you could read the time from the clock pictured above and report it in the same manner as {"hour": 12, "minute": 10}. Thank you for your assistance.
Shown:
{"hour": 2, "minute": 39}
